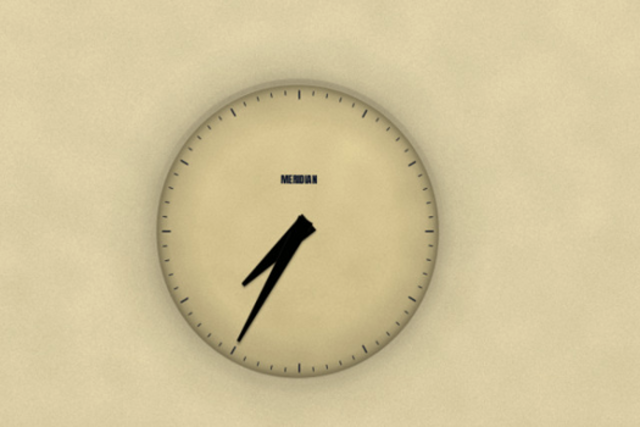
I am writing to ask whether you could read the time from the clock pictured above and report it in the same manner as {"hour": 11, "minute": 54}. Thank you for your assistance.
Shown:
{"hour": 7, "minute": 35}
